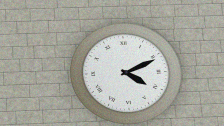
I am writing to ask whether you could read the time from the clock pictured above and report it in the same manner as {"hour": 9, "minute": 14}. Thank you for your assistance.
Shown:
{"hour": 4, "minute": 11}
